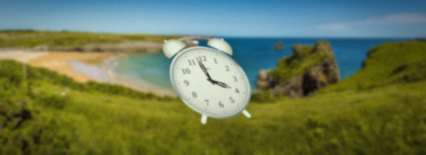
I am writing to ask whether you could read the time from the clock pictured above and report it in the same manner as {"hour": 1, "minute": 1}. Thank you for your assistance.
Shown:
{"hour": 3, "minute": 58}
